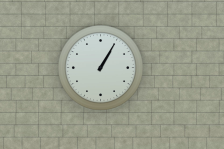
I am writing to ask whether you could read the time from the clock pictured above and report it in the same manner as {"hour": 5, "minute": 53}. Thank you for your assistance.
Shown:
{"hour": 1, "minute": 5}
